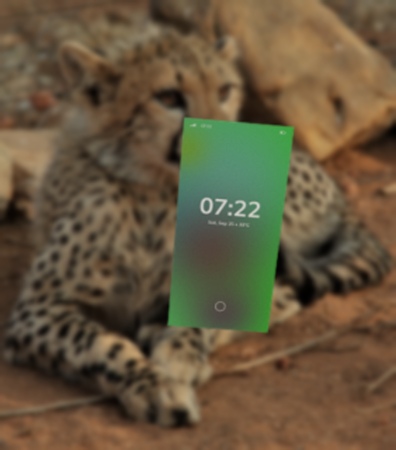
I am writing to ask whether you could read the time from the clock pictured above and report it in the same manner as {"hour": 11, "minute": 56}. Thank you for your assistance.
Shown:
{"hour": 7, "minute": 22}
